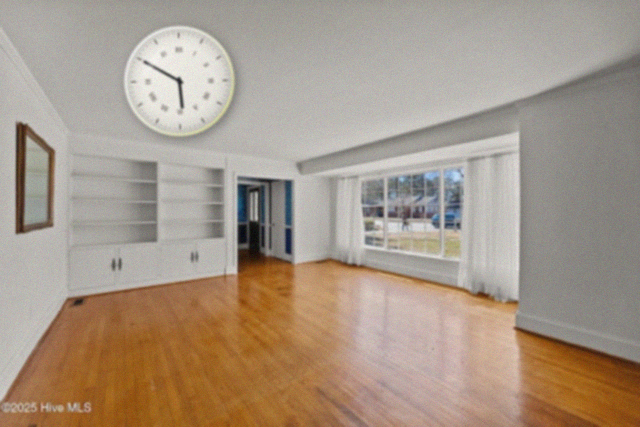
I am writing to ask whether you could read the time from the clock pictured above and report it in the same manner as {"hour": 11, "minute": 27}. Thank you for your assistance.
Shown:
{"hour": 5, "minute": 50}
